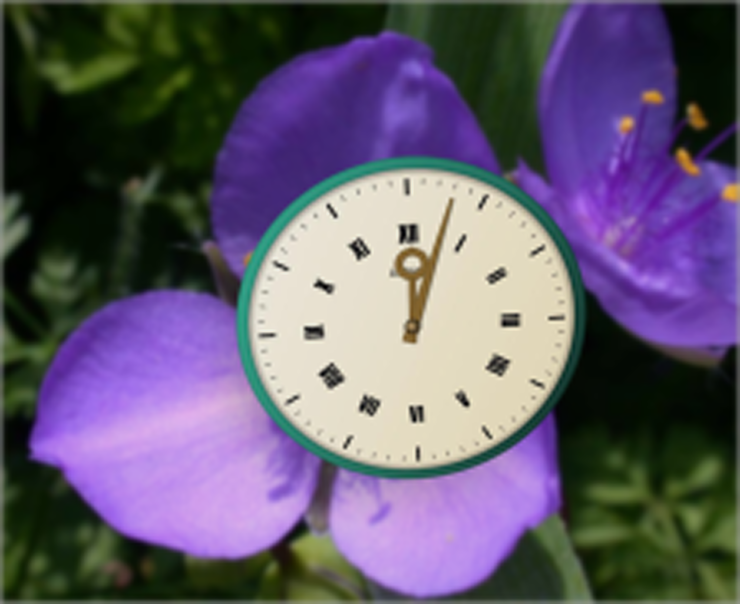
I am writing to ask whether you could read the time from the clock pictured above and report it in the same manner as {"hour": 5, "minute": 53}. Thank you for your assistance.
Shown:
{"hour": 12, "minute": 3}
